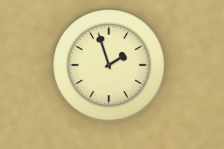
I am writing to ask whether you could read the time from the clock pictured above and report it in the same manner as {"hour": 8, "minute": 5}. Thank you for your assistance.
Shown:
{"hour": 1, "minute": 57}
